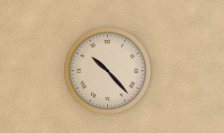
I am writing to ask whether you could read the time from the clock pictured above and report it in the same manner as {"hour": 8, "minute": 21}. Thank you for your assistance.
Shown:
{"hour": 10, "minute": 23}
